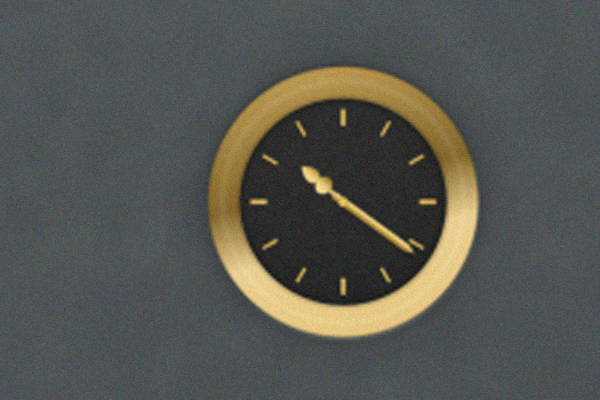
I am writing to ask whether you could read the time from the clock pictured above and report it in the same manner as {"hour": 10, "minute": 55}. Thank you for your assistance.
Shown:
{"hour": 10, "minute": 21}
